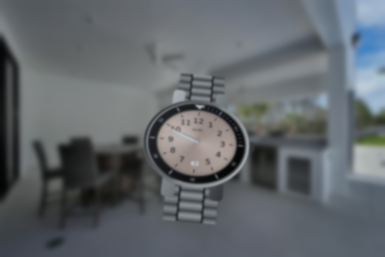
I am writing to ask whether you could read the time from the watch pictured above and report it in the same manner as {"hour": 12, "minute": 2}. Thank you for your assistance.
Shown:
{"hour": 9, "minute": 49}
